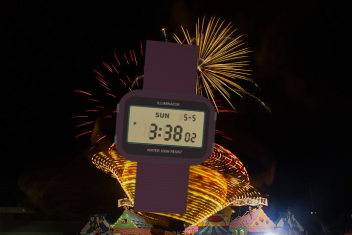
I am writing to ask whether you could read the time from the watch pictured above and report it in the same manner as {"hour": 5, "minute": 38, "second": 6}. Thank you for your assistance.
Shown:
{"hour": 3, "minute": 38, "second": 2}
